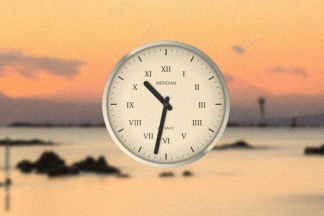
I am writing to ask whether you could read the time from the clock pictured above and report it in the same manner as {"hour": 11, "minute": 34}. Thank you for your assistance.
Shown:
{"hour": 10, "minute": 32}
